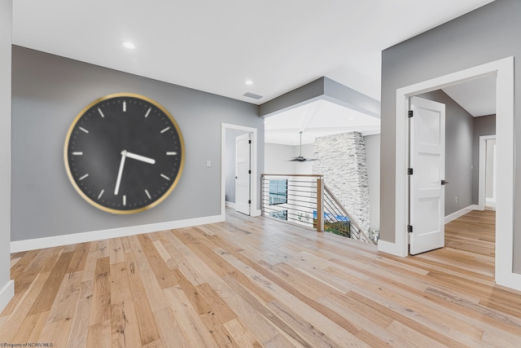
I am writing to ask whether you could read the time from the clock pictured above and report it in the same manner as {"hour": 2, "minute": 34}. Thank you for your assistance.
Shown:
{"hour": 3, "minute": 32}
